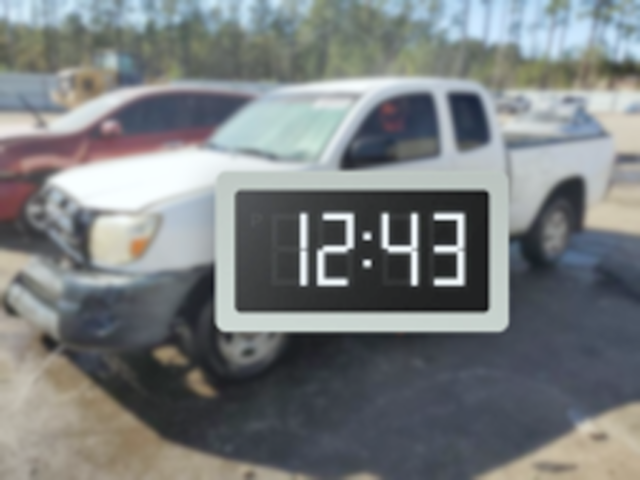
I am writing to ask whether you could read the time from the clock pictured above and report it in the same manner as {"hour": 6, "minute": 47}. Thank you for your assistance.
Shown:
{"hour": 12, "minute": 43}
